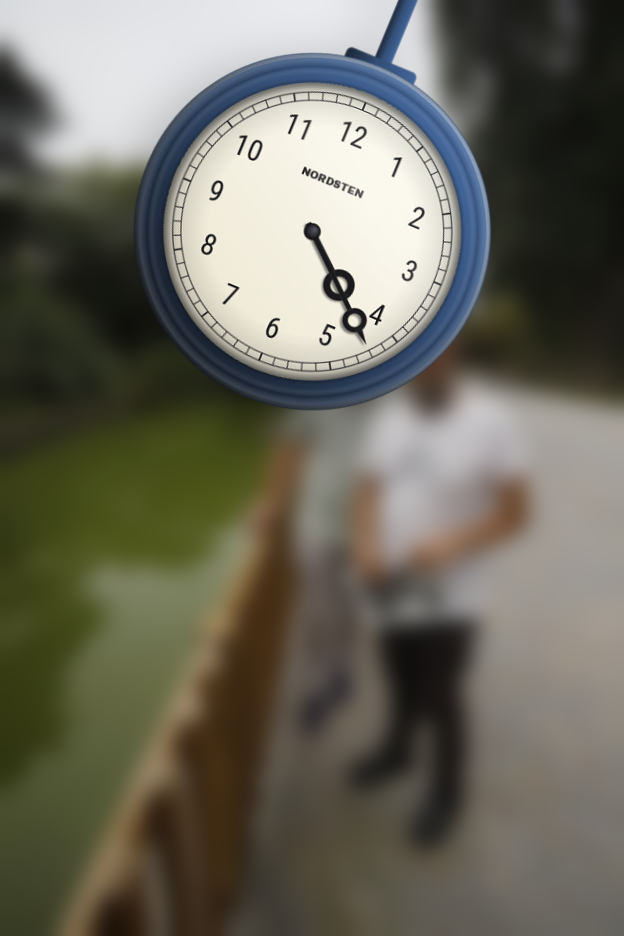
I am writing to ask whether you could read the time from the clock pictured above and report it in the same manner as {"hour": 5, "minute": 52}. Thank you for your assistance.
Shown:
{"hour": 4, "minute": 22}
